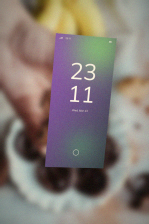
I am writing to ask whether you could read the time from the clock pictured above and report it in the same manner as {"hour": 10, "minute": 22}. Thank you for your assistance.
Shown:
{"hour": 23, "minute": 11}
